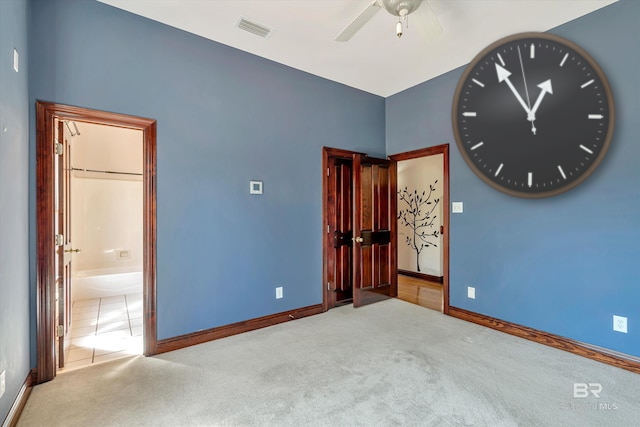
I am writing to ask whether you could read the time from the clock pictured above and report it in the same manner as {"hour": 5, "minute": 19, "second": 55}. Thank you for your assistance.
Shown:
{"hour": 12, "minute": 53, "second": 58}
